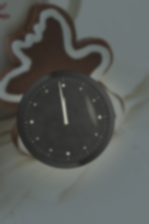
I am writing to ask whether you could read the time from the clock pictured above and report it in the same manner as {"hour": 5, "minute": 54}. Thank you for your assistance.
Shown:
{"hour": 11, "minute": 59}
